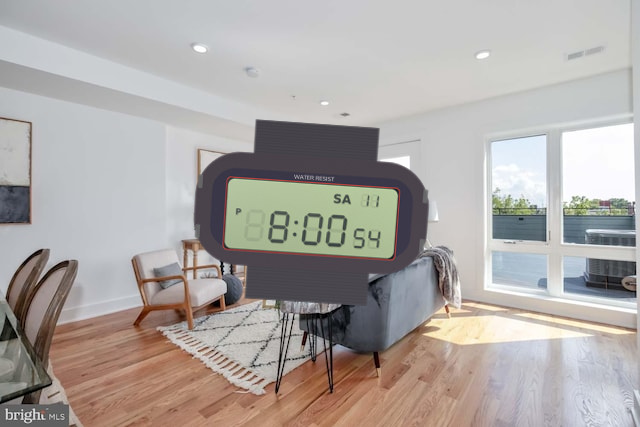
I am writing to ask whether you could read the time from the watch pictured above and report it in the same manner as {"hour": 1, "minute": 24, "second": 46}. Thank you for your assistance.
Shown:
{"hour": 8, "minute": 0, "second": 54}
